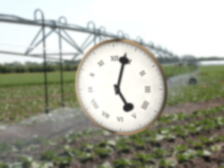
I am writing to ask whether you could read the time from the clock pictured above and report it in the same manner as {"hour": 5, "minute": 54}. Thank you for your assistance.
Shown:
{"hour": 5, "minute": 3}
